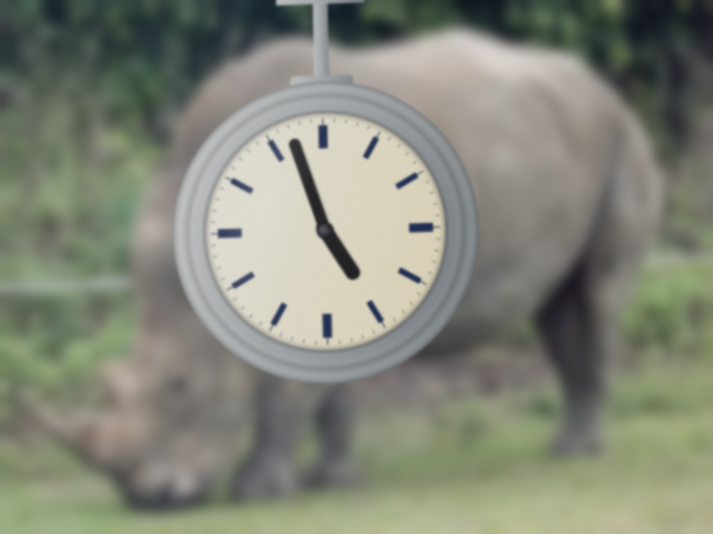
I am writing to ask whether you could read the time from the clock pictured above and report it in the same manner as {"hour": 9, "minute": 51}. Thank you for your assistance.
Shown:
{"hour": 4, "minute": 57}
